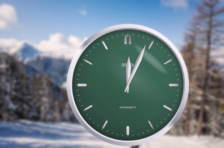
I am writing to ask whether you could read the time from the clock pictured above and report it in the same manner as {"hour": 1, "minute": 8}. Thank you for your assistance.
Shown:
{"hour": 12, "minute": 4}
